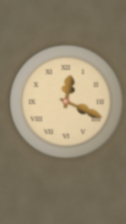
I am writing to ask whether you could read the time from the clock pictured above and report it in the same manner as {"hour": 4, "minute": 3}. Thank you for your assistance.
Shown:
{"hour": 12, "minute": 19}
